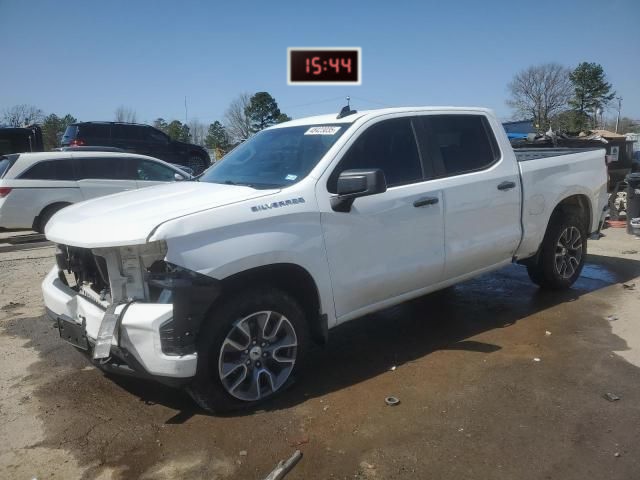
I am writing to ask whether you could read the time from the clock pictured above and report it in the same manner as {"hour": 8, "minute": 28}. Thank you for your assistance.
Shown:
{"hour": 15, "minute": 44}
